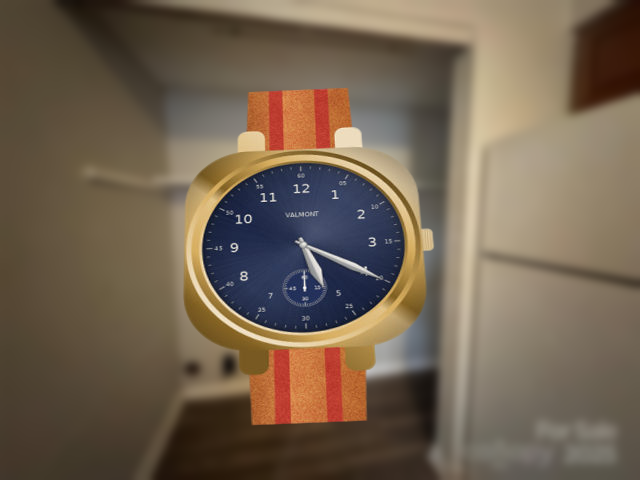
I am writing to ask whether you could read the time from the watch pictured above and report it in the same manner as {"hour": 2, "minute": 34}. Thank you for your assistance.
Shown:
{"hour": 5, "minute": 20}
